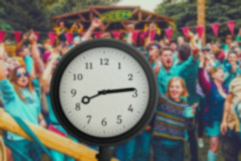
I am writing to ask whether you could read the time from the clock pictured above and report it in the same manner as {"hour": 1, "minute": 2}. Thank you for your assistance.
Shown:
{"hour": 8, "minute": 14}
